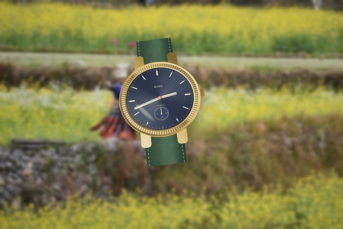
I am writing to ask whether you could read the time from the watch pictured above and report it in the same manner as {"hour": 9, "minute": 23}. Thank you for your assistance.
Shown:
{"hour": 2, "minute": 42}
